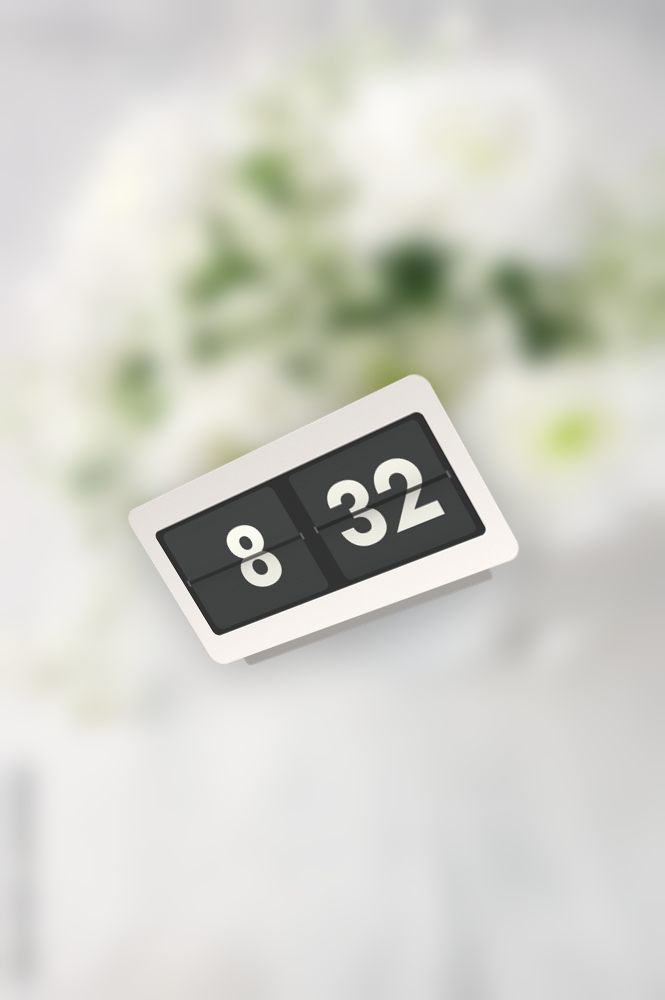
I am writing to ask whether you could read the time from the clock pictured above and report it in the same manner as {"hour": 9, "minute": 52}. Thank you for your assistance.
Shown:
{"hour": 8, "minute": 32}
